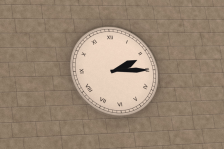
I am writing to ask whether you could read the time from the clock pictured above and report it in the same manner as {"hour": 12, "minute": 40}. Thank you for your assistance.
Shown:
{"hour": 2, "minute": 15}
